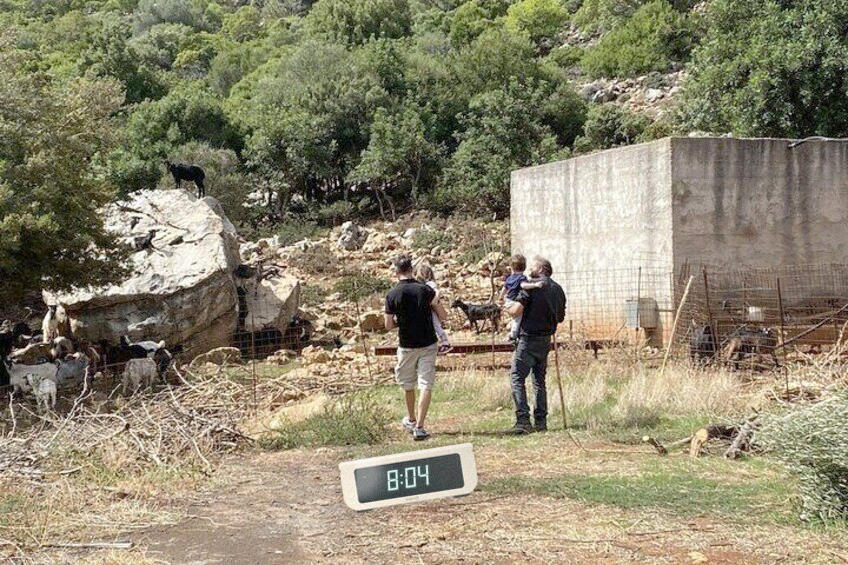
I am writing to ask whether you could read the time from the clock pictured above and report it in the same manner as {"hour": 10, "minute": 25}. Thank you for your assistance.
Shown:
{"hour": 8, "minute": 4}
